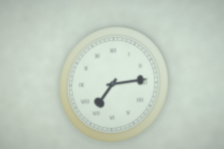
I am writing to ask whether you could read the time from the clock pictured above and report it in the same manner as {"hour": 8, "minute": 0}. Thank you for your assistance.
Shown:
{"hour": 7, "minute": 14}
